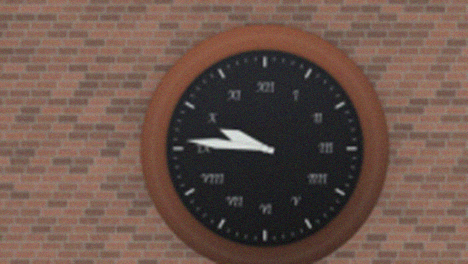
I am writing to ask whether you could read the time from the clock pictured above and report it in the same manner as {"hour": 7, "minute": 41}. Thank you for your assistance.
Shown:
{"hour": 9, "minute": 46}
